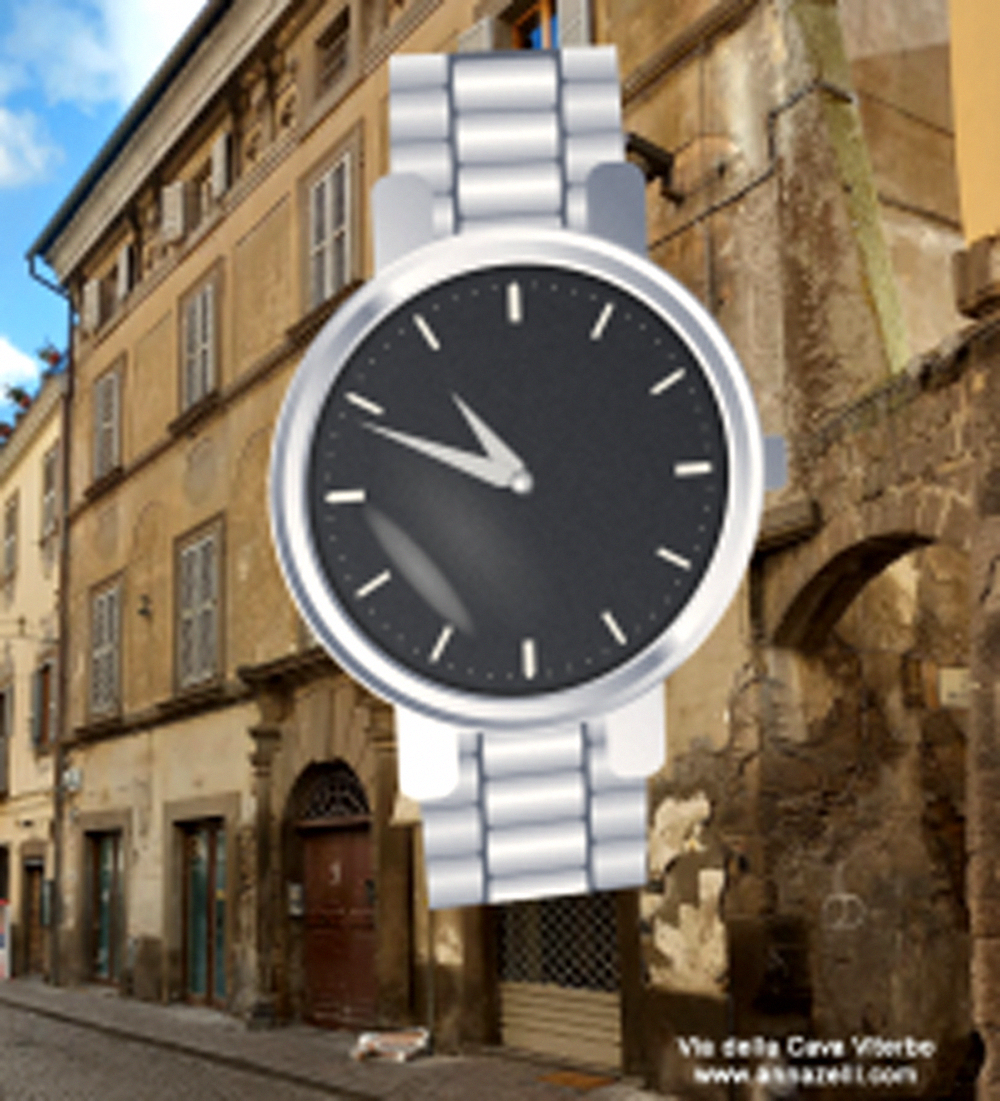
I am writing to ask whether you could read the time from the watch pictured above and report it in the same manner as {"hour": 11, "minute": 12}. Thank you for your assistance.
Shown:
{"hour": 10, "minute": 49}
